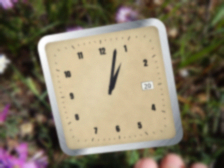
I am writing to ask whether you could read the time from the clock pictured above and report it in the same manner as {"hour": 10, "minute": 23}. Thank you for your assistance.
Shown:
{"hour": 1, "minute": 3}
